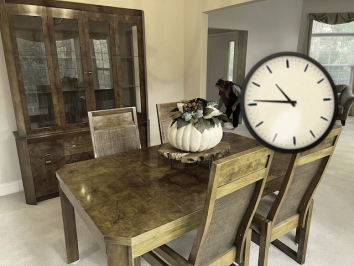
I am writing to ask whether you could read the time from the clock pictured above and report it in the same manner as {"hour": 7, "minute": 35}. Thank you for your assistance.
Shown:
{"hour": 10, "minute": 46}
